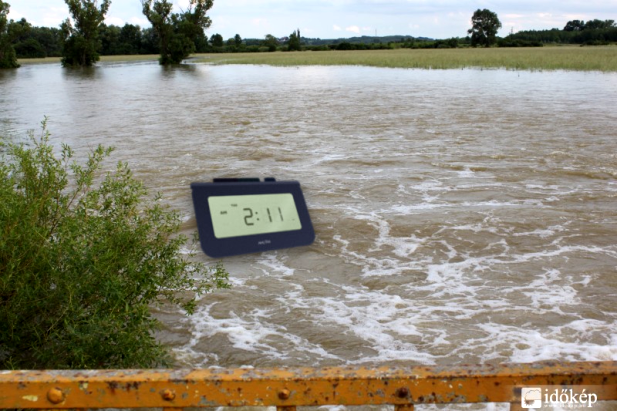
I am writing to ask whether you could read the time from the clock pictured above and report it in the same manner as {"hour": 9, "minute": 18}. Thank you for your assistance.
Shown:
{"hour": 2, "minute": 11}
